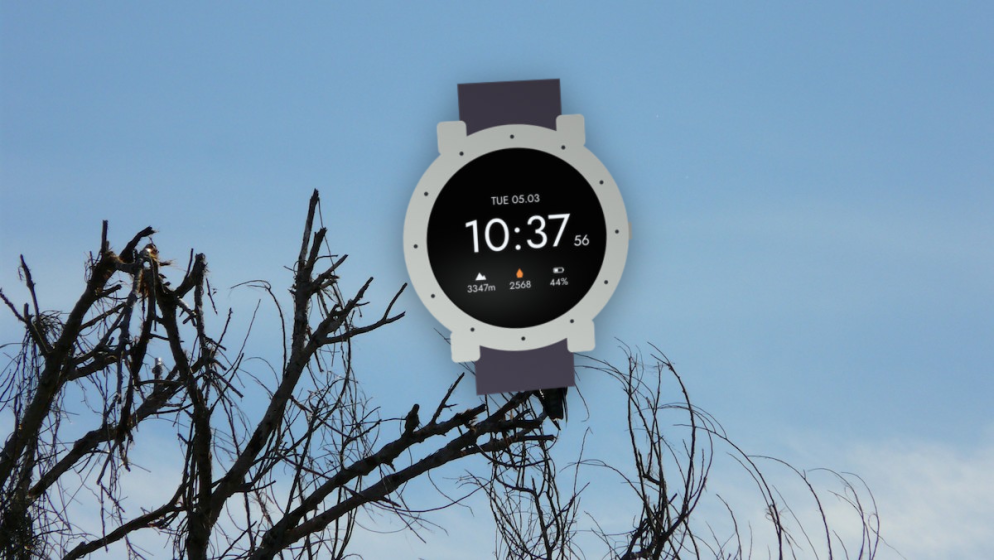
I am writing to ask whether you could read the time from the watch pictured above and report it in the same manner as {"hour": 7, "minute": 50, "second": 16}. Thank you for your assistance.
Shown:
{"hour": 10, "minute": 37, "second": 56}
